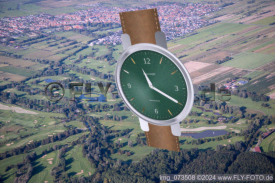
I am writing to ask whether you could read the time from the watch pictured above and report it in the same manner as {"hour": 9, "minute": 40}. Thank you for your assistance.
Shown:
{"hour": 11, "minute": 20}
